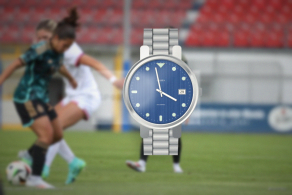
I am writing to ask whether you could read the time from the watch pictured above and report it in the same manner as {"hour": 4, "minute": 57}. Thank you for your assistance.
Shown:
{"hour": 3, "minute": 58}
